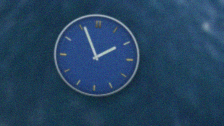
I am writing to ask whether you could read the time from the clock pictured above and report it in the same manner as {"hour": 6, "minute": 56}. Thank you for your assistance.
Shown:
{"hour": 1, "minute": 56}
